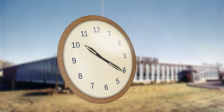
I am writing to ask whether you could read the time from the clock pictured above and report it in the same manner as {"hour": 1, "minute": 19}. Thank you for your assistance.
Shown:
{"hour": 10, "minute": 21}
